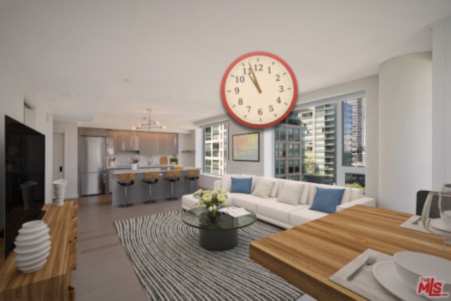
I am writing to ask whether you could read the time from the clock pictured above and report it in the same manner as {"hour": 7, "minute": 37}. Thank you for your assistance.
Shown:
{"hour": 10, "minute": 57}
